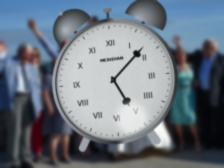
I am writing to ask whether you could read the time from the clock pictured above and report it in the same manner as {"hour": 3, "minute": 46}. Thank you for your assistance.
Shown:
{"hour": 5, "minute": 8}
